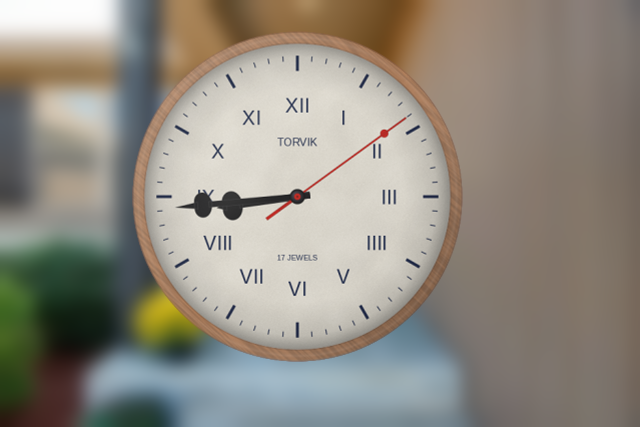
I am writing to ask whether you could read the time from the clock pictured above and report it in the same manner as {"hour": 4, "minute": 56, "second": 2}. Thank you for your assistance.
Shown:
{"hour": 8, "minute": 44, "second": 9}
